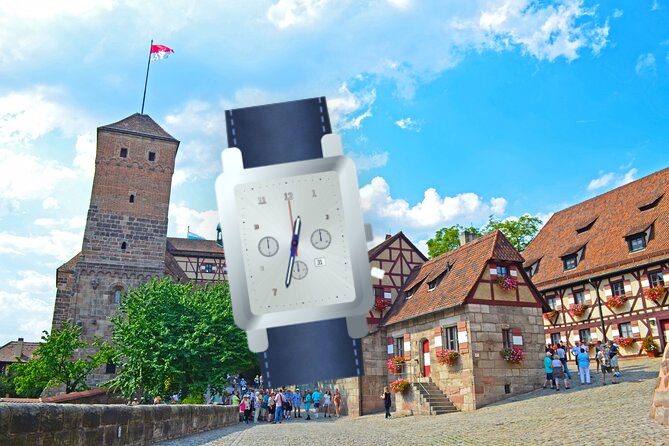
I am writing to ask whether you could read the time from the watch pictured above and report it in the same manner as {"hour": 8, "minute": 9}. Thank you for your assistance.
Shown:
{"hour": 12, "minute": 33}
